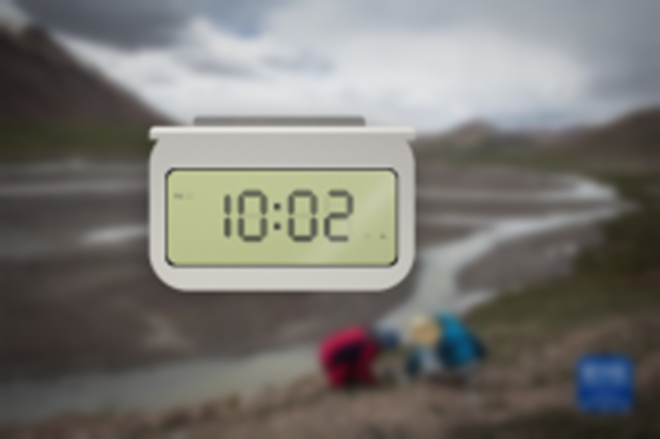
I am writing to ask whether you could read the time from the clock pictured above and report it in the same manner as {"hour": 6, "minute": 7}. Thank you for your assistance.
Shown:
{"hour": 10, "minute": 2}
